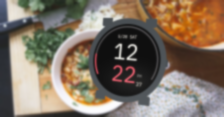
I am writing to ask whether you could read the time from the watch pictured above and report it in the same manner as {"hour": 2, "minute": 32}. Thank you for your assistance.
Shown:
{"hour": 12, "minute": 22}
